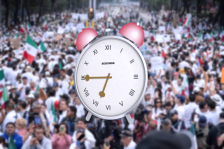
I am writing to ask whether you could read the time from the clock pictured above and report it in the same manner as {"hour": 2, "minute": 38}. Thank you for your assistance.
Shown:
{"hour": 6, "minute": 45}
